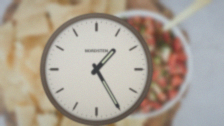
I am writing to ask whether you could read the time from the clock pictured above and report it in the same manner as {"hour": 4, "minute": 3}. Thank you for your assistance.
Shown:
{"hour": 1, "minute": 25}
